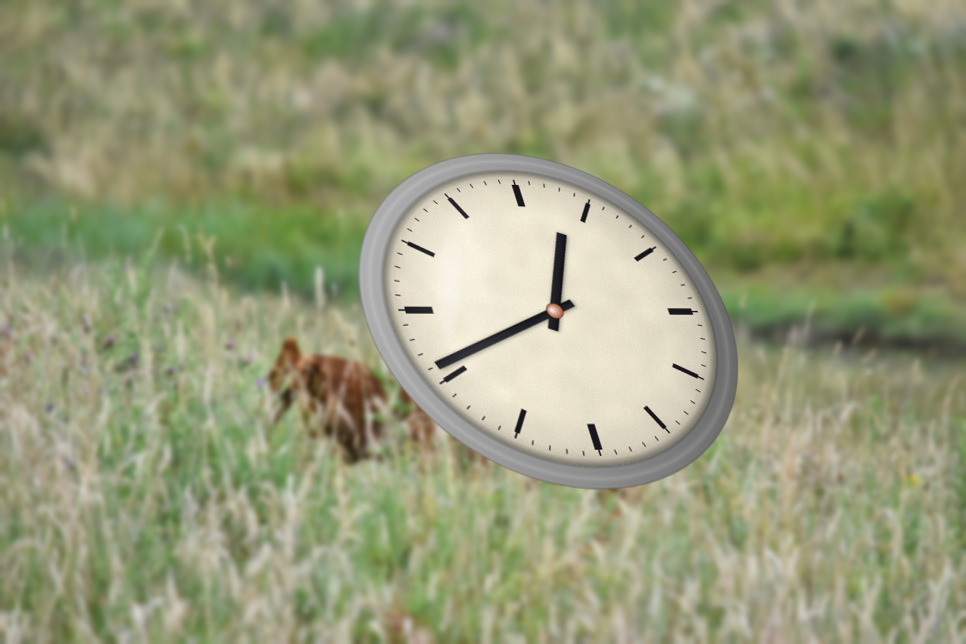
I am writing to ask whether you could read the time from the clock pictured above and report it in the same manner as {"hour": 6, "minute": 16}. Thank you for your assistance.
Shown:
{"hour": 12, "minute": 41}
